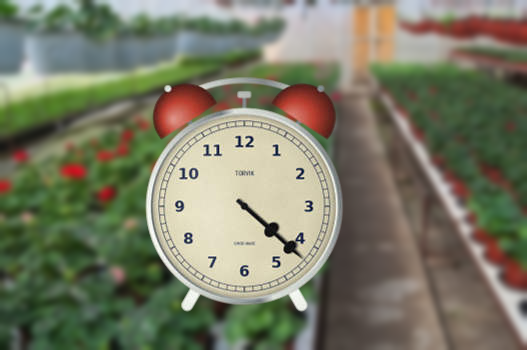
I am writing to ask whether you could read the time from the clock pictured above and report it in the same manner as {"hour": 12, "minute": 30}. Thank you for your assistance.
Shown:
{"hour": 4, "minute": 22}
